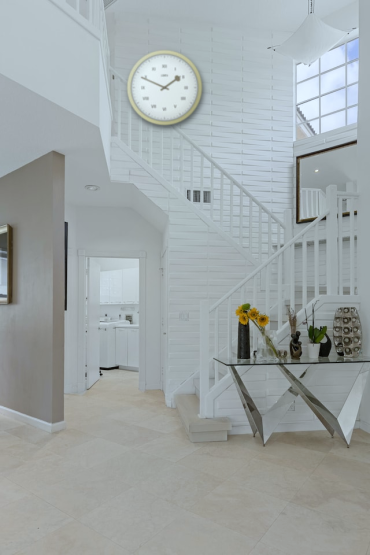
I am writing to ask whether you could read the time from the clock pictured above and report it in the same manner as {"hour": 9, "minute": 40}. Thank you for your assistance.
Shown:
{"hour": 1, "minute": 49}
